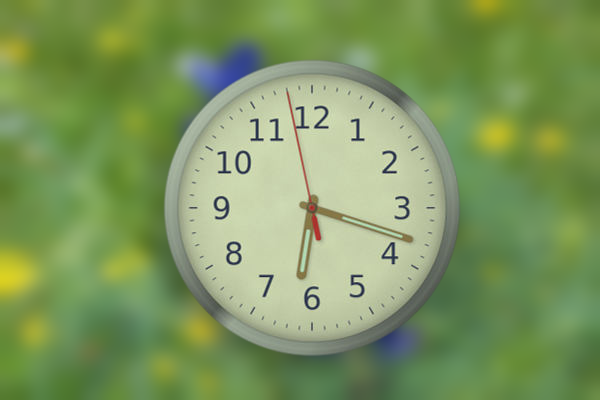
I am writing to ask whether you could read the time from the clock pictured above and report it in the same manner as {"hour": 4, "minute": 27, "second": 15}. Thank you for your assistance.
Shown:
{"hour": 6, "minute": 17, "second": 58}
